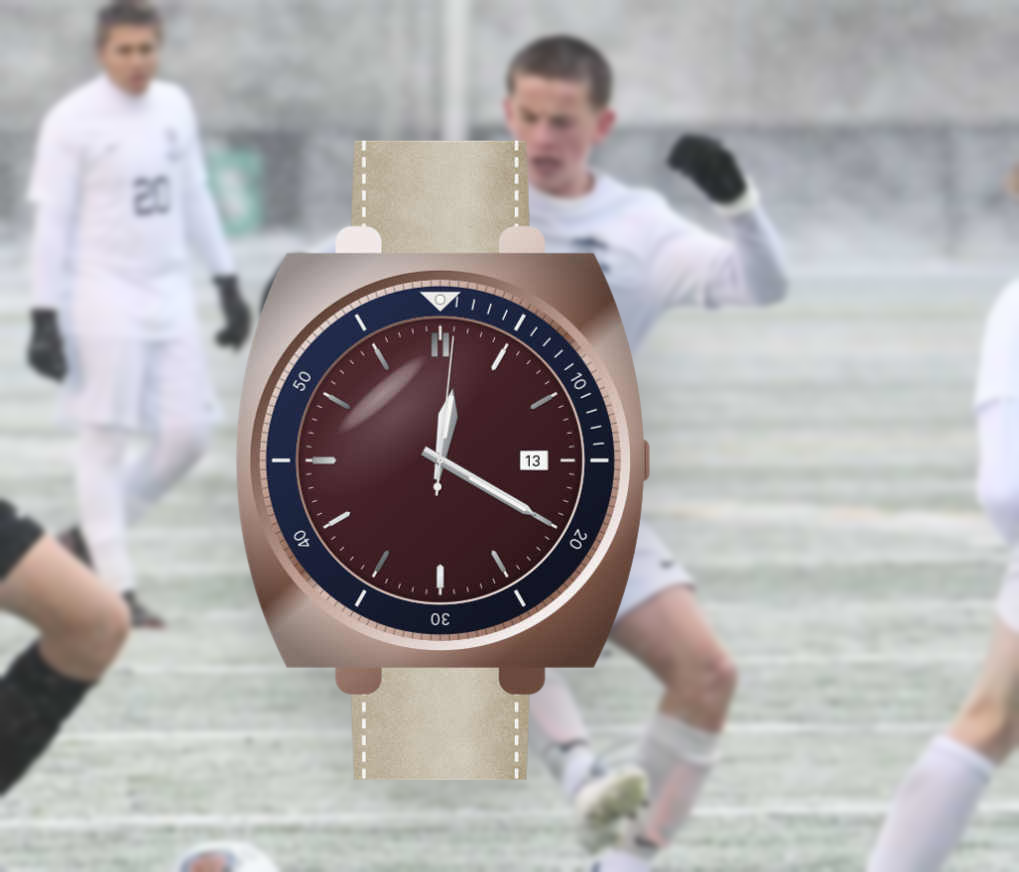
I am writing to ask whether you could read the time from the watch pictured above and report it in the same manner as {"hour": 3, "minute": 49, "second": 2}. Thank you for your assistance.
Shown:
{"hour": 12, "minute": 20, "second": 1}
